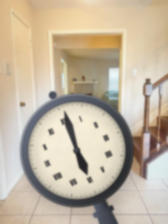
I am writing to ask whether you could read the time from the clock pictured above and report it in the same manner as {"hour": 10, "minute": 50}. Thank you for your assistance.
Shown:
{"hour": 6, "minute": 1}
